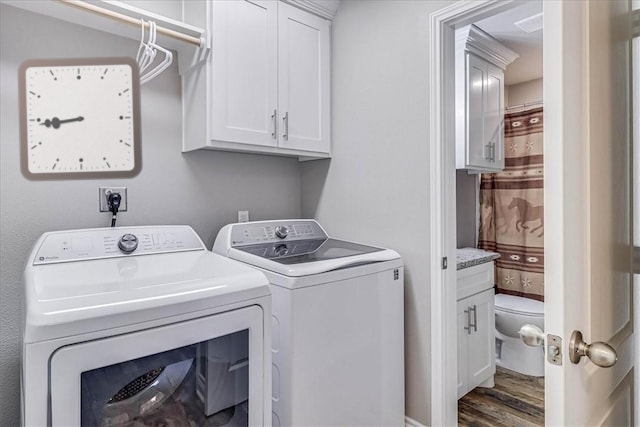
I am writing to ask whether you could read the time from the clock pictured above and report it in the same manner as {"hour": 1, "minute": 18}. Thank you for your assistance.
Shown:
{"hour": 8, "minute": 44}
